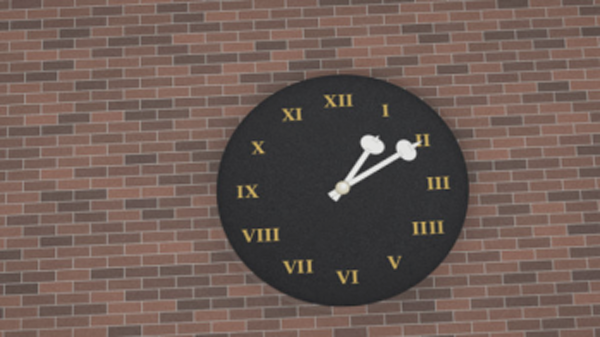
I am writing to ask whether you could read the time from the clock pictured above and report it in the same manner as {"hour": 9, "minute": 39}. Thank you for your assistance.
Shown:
{"hour": 1, "minute": 10}
